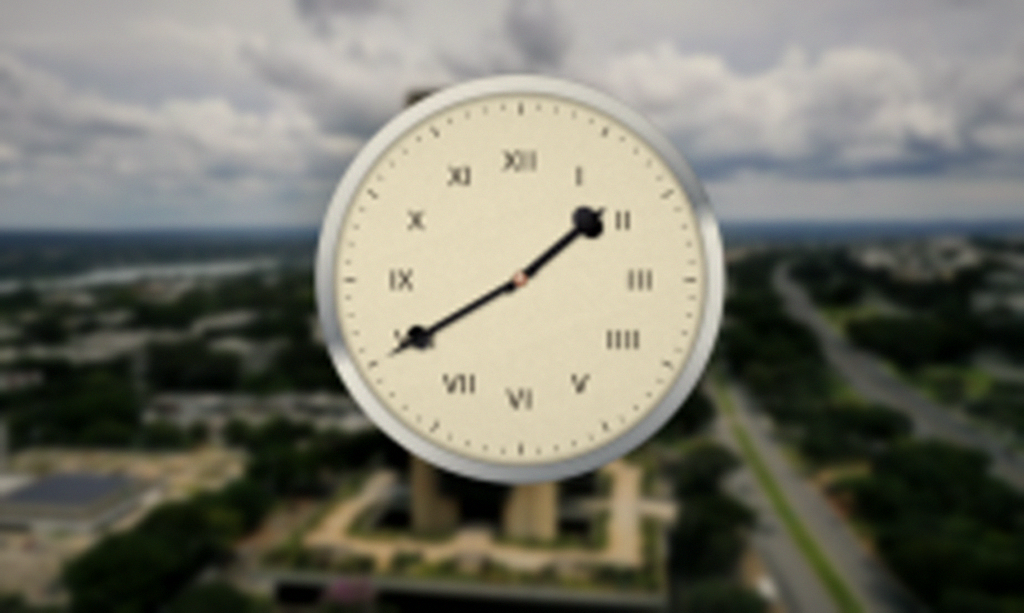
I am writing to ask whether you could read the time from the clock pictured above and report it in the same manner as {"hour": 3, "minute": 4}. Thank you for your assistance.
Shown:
{"hour": 1, "minute": 40}
